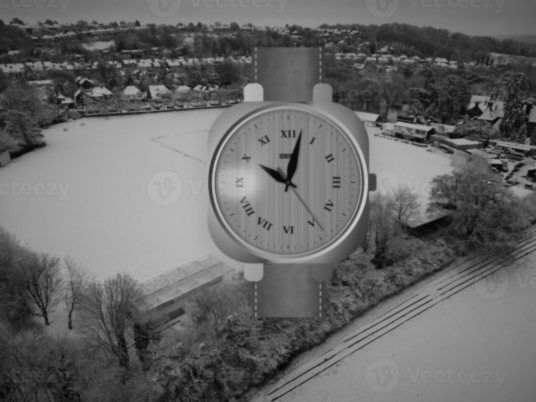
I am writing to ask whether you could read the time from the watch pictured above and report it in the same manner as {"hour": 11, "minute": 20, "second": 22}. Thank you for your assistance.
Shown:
{"hour": 10, "minute": 2, "second": 24}
